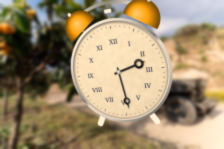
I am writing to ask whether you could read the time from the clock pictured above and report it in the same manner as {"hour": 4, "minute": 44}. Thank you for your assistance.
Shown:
{"hour": 2, "minute": 29}
